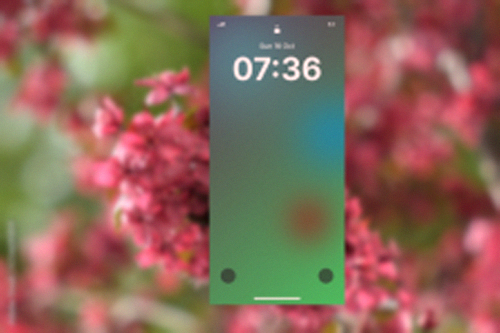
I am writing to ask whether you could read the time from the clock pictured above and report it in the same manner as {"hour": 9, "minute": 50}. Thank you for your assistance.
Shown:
{"hour": 7, "minute": 36}
